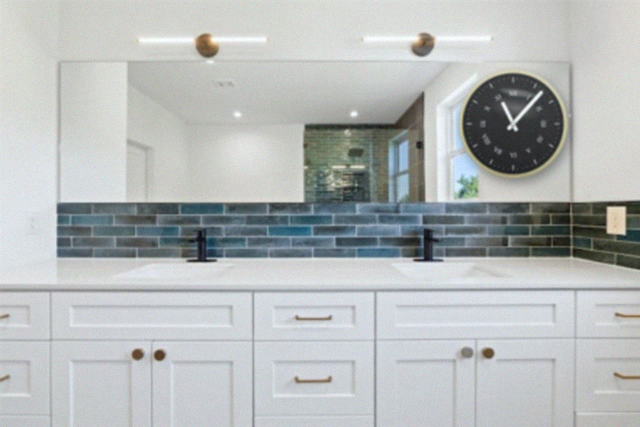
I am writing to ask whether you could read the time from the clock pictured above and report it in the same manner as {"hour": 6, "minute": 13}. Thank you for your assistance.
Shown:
{"hour": 11, "minute": 7}
